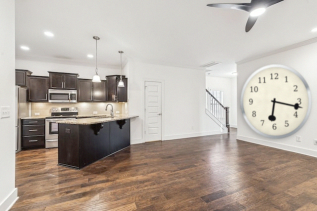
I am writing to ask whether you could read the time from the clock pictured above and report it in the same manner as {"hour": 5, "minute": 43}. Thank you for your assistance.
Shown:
{"hour": 6, "minute": 17}
